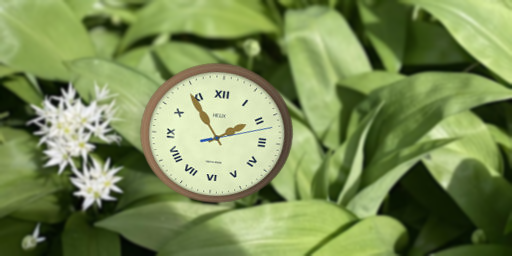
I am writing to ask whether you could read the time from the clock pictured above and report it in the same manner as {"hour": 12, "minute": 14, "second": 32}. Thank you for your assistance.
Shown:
{"hour": 1, "minute": 54, "second": 12}
